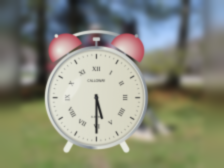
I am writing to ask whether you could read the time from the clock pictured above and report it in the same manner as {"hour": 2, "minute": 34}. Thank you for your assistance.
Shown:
{"hour": 5, "minute": 30}
